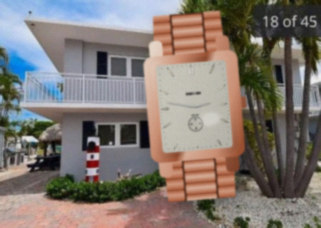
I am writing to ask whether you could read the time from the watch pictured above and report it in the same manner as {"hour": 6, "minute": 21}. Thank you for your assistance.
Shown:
{"hour": 2, "minute": 47}
